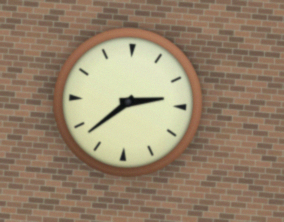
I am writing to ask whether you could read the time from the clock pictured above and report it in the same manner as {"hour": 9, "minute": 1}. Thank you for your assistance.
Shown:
{"hour": 2, "minute": 38}
